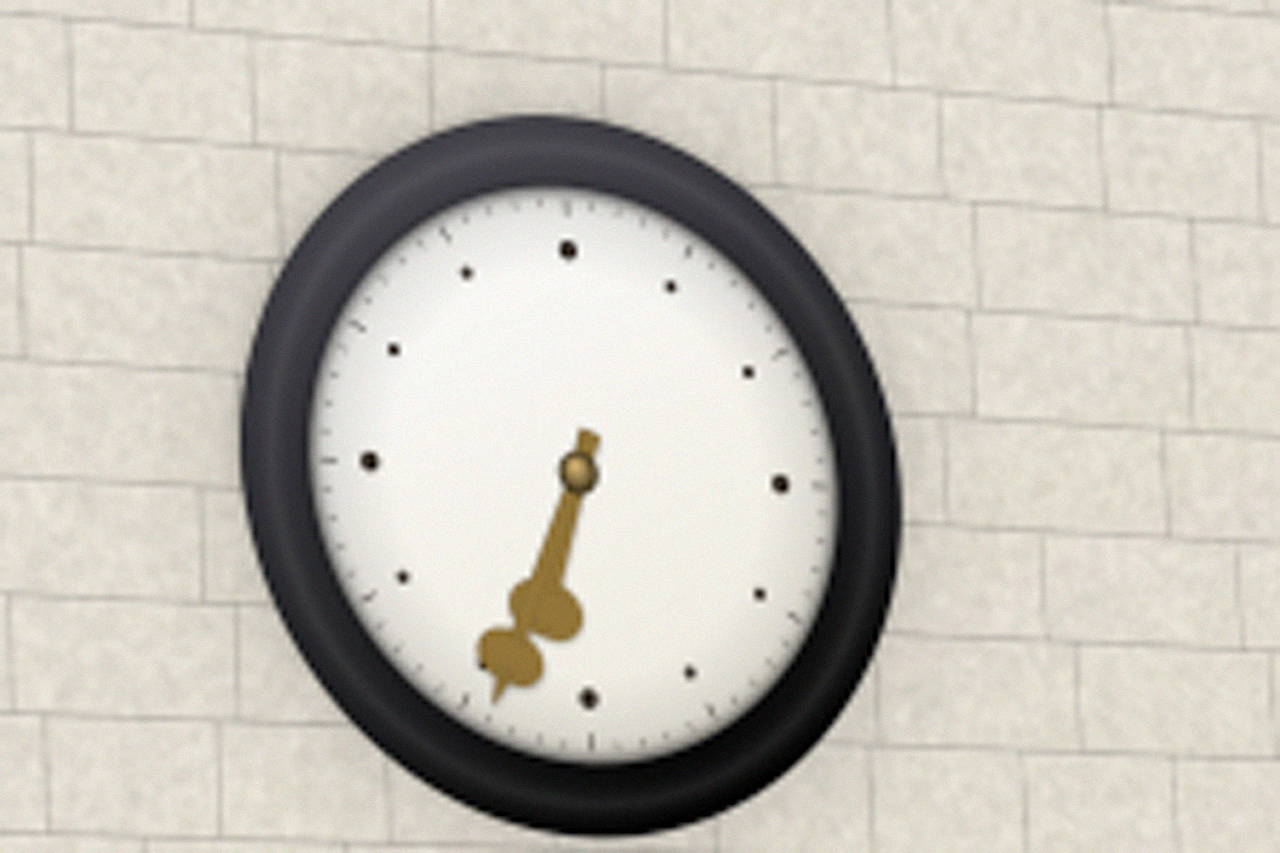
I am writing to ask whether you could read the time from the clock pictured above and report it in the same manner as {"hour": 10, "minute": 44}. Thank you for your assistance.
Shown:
{"hour": 6, "minute": 34}
